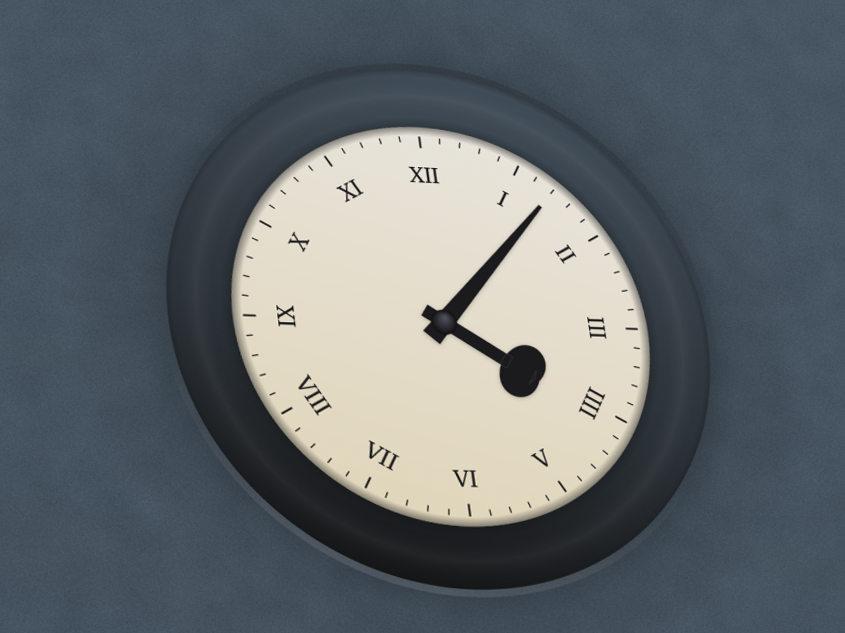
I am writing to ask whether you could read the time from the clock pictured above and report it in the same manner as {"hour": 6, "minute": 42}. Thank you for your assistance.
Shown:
{"hour": 4, "minute": 7}
